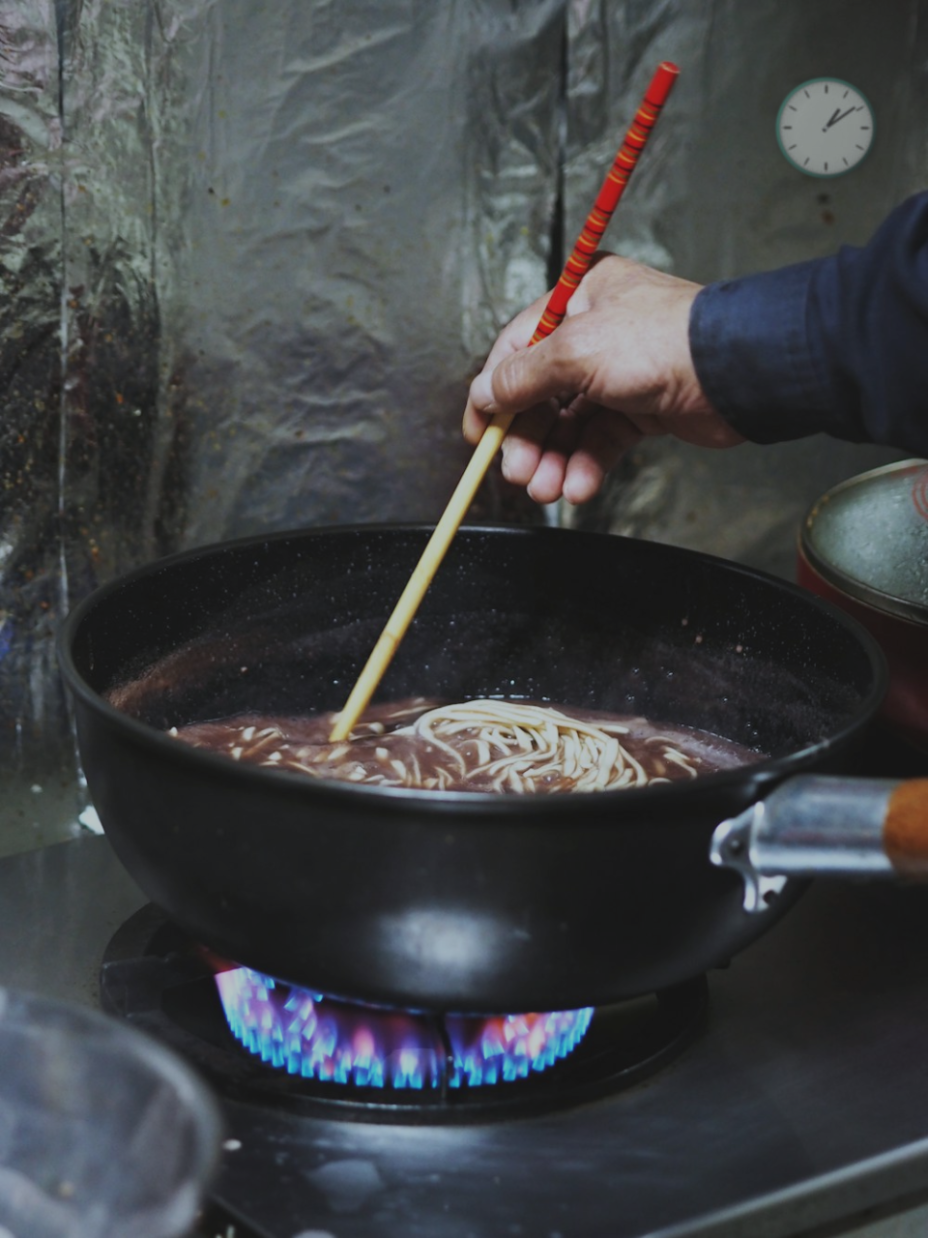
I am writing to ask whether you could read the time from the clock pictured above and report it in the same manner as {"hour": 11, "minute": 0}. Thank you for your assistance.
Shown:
{"hour": 1, "minute": 9}
